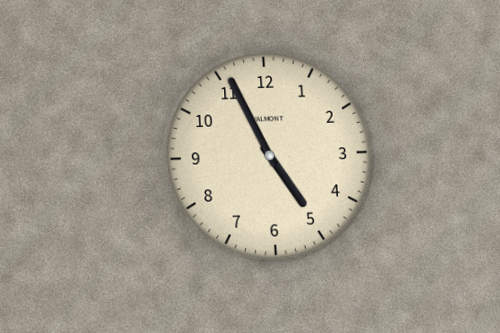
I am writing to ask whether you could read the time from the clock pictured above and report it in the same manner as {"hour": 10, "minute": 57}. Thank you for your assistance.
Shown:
{"hour": 4, "minute": 56}
